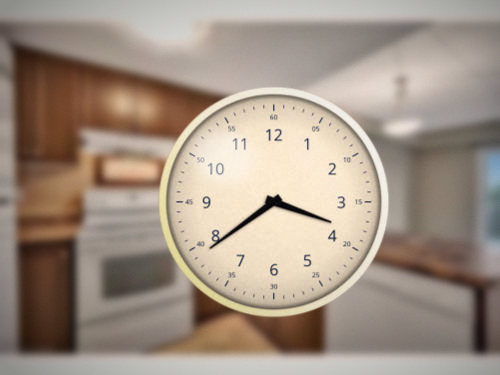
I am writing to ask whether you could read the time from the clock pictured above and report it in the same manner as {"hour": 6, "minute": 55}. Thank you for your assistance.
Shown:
{"hour": 3, "minute": 39}
